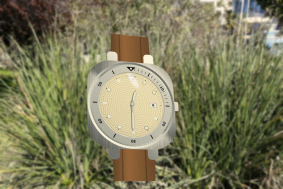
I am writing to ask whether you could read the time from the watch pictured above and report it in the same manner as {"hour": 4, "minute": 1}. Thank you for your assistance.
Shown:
{"hour": 12, "minute": 30}
